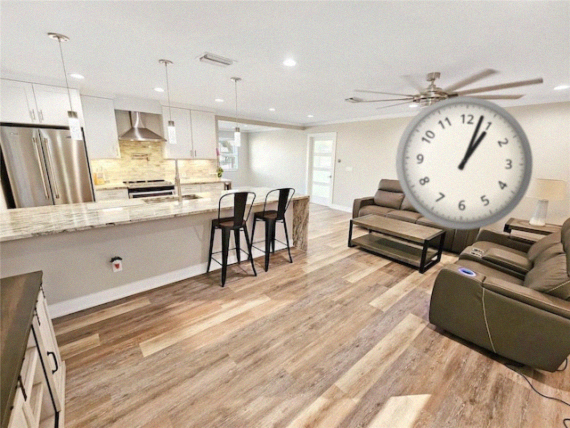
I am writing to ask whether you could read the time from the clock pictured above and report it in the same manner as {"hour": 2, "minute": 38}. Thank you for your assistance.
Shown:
{"hour": 1, "minute": 3}
